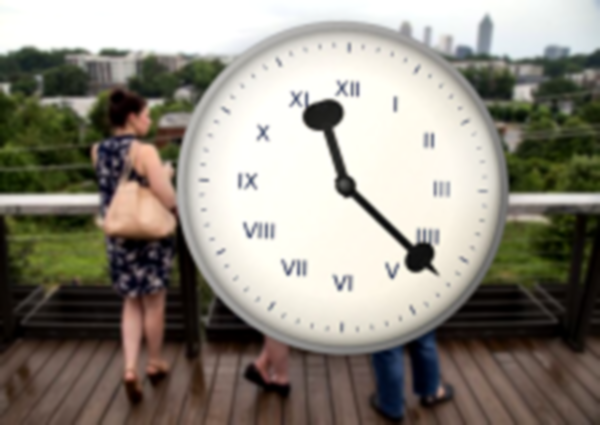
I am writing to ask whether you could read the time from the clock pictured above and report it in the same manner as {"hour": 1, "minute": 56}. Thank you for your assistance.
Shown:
{"hour": 11, "minute": 22}
